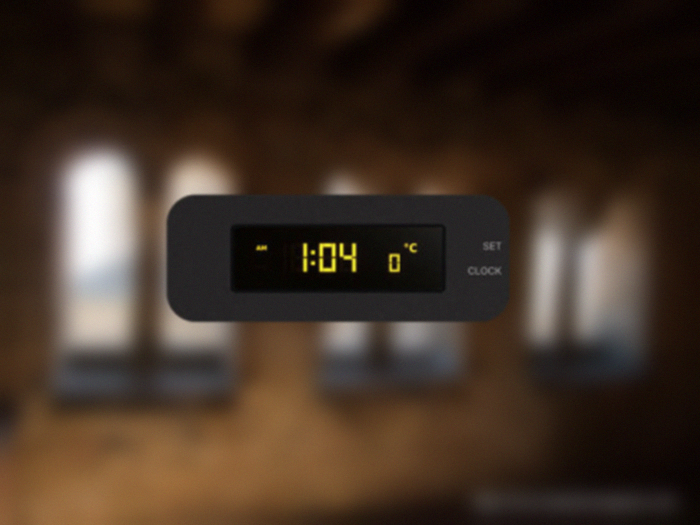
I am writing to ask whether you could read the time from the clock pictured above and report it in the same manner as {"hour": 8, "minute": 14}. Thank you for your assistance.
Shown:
{"hour": 1, "minute": 4}
